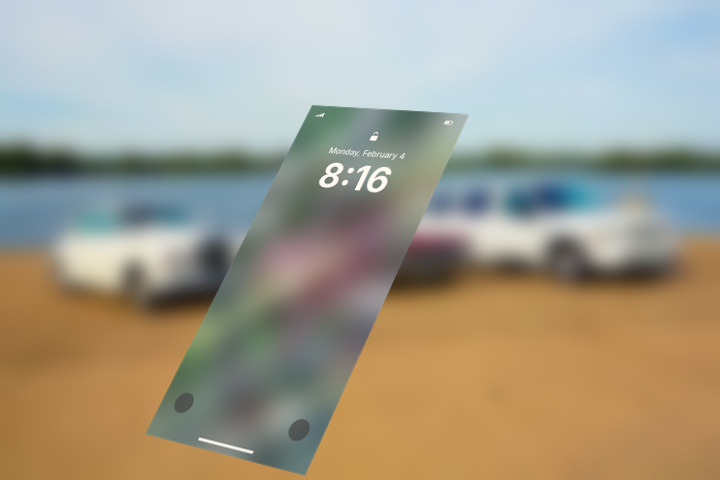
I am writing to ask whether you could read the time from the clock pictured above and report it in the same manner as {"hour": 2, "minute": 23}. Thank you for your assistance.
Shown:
{"hour": 8, "minute": 16}
